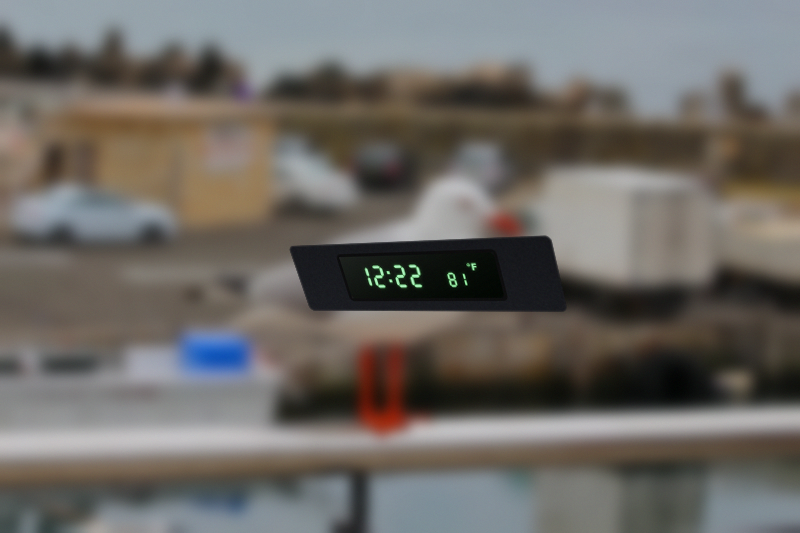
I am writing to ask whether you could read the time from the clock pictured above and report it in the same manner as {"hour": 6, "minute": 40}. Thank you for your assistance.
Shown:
{"hour": 12, "minute": 22}
